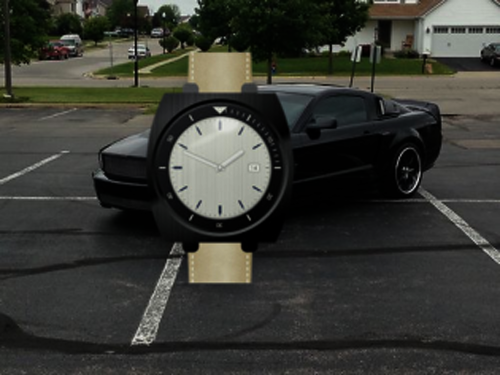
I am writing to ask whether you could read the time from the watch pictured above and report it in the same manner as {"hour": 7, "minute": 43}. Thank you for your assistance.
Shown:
{"hour": 1, "minute": 49}
